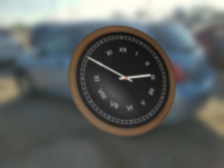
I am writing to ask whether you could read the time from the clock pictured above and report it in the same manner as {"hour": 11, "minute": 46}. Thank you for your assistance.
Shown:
{"hour": 2, "minute": 50}
